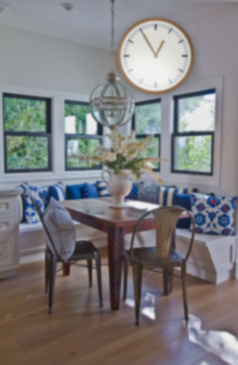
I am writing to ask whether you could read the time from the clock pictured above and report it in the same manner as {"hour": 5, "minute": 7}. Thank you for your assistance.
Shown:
{"hour": 12, "minute": 55}
